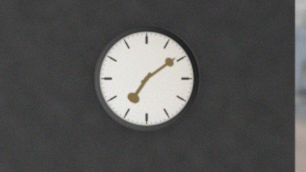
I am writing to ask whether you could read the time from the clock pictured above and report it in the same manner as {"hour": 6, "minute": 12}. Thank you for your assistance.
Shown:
{"hour": 7, "minute": 9}
